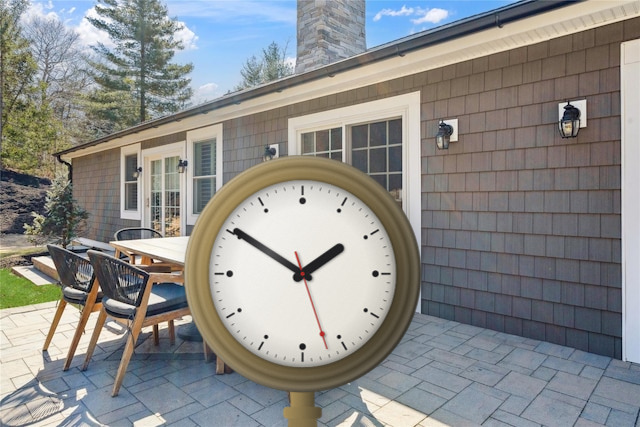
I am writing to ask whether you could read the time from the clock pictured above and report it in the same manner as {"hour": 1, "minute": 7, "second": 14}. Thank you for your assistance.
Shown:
{"hour": 1, "minute": 50, "second": 27}
